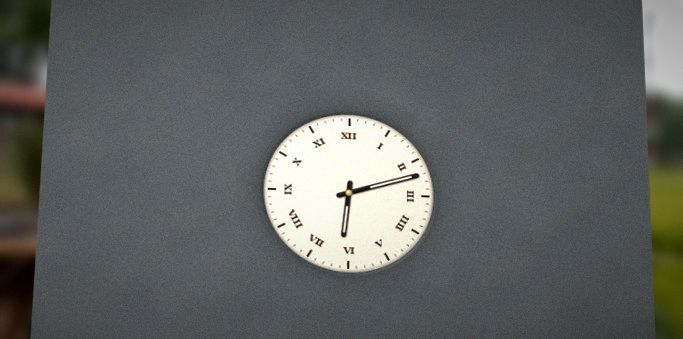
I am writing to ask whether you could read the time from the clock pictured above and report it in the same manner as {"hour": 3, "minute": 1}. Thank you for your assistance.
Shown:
{"hour": 6, "minute": 12}
